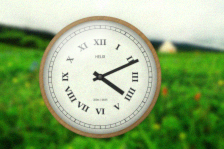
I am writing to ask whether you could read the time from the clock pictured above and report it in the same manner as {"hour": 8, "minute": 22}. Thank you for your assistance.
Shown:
{"hour": 4, "minute": 11}
